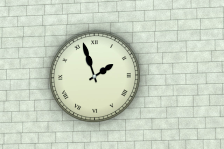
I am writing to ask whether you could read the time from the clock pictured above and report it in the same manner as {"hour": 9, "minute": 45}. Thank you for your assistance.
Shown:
{"hour": 1, "minute": 57}
